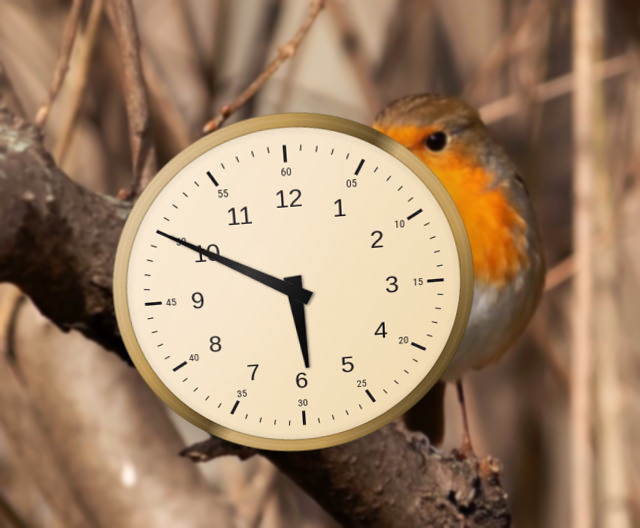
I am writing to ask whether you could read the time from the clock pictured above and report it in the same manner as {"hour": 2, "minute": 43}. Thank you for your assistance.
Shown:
{"hour": 5, "minute": 50}
